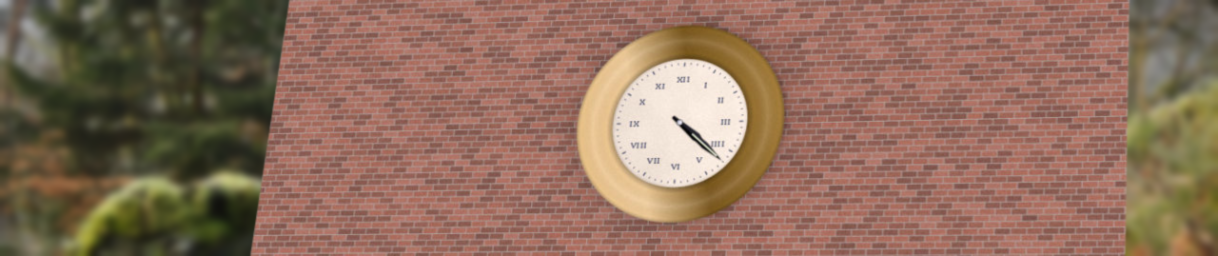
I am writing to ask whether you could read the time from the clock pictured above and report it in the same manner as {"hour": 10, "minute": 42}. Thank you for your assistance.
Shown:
{"hour": 4, "minute": 22}
